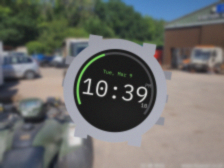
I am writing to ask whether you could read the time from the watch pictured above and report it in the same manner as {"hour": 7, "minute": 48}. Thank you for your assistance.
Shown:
{"hour": 10, "minute": 39}
